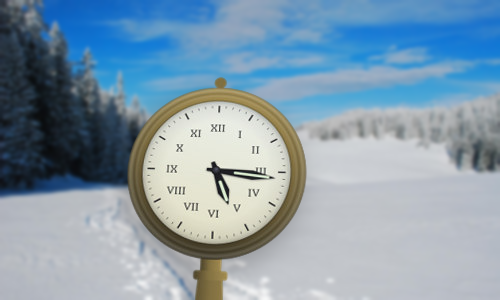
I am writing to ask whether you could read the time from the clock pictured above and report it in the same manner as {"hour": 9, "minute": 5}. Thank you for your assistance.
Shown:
{"hour": 5, "minute": 16}
